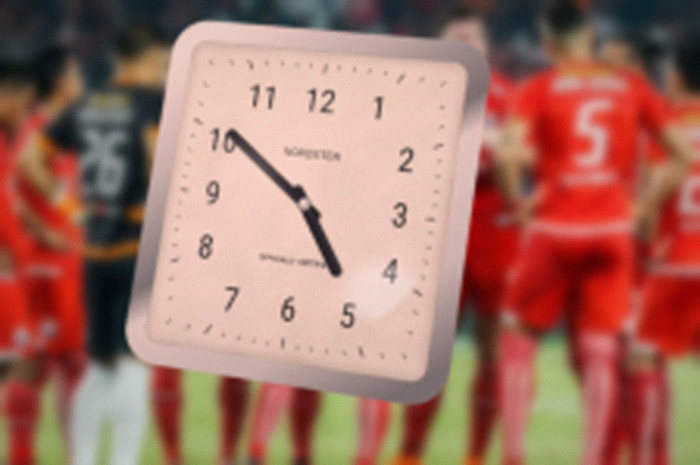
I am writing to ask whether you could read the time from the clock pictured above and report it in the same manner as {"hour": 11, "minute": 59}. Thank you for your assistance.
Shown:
{"hour": 4, "minute": 51}
